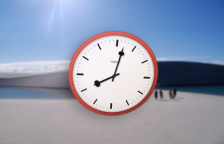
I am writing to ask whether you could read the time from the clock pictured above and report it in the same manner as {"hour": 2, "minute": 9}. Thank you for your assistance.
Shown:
{"hour": 8, "minute": 2}
